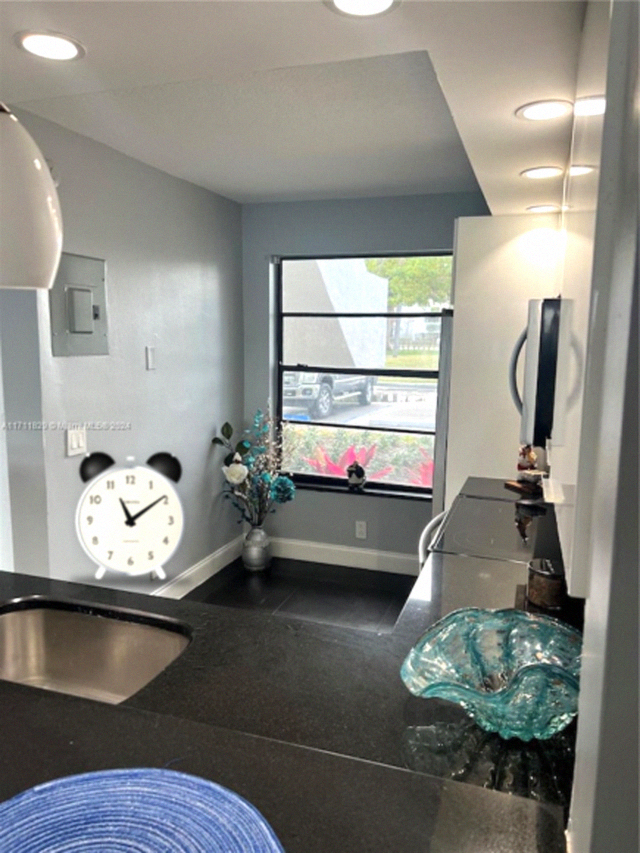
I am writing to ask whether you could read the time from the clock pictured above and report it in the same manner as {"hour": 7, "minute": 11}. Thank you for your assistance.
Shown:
{"hour": 11, "minute": 9}
